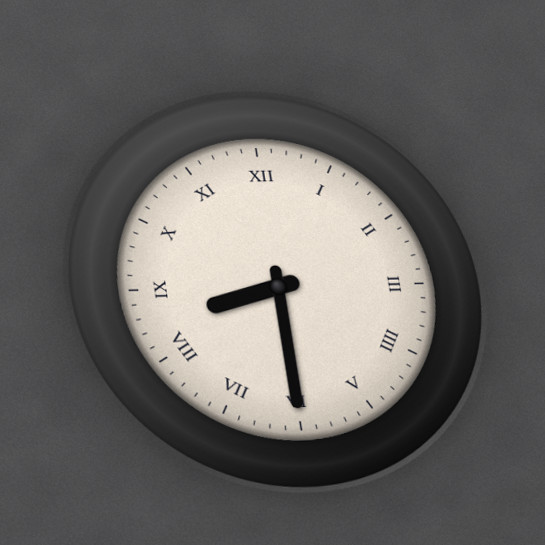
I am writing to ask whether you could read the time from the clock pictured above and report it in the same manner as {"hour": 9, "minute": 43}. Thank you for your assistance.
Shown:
{"hour": 8, "minute": 30}
